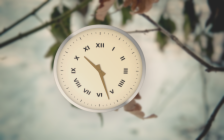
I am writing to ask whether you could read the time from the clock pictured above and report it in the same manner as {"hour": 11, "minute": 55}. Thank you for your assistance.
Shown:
{"hour": 10, "minute": 27}
